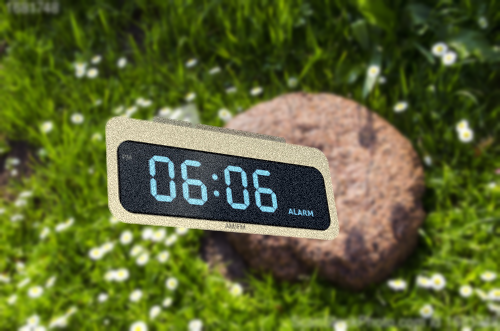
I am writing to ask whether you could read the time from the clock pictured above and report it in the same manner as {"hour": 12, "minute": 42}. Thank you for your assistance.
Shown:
{"hour": 6, "minute": 6}
